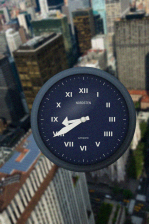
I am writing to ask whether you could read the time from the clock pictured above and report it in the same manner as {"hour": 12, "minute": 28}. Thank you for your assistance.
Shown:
{"hour": 8, "minute": 40}
